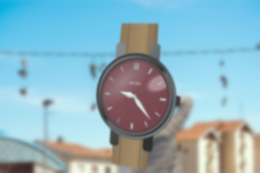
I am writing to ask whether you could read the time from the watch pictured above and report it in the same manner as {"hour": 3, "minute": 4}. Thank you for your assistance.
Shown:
{"hour": 9, "minute": 23}
